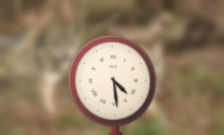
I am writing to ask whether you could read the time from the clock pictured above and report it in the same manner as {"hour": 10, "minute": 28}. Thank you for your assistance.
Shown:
{"hour": 4, "minute": 29}
